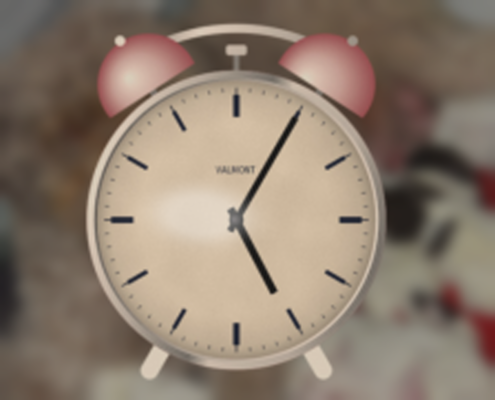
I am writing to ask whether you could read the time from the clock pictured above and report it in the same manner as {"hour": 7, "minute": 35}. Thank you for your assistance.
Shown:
{"hour": 5, "minute": 5}
